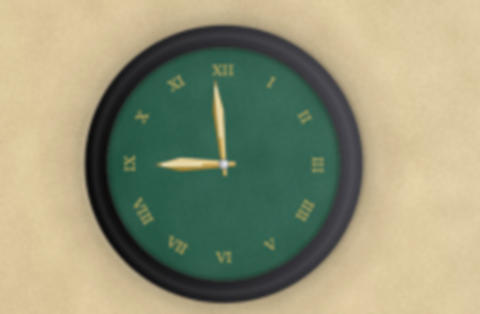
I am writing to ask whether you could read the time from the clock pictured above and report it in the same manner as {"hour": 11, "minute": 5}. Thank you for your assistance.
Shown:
{"hour": 8, "minute": 59}
